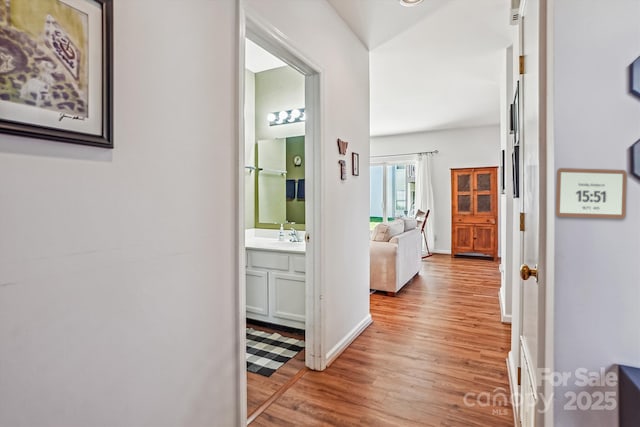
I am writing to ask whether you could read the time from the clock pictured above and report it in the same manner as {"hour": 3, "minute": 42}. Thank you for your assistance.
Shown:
{"hour": 15, "minute": 51}
